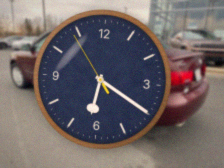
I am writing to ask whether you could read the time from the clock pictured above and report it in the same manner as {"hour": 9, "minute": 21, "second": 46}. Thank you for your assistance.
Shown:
{"hour": 6, "minute": 19, "second": 54}
